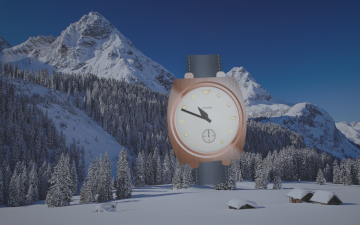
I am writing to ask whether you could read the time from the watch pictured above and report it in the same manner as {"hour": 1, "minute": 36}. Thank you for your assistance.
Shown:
{"hour": 10, "minute": 49}
